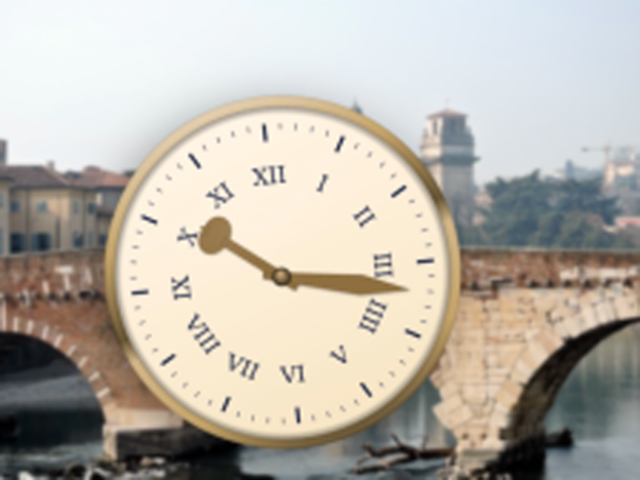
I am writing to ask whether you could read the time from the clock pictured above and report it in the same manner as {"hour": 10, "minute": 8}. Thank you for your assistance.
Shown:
{"hour": 10, "minute": 17}
